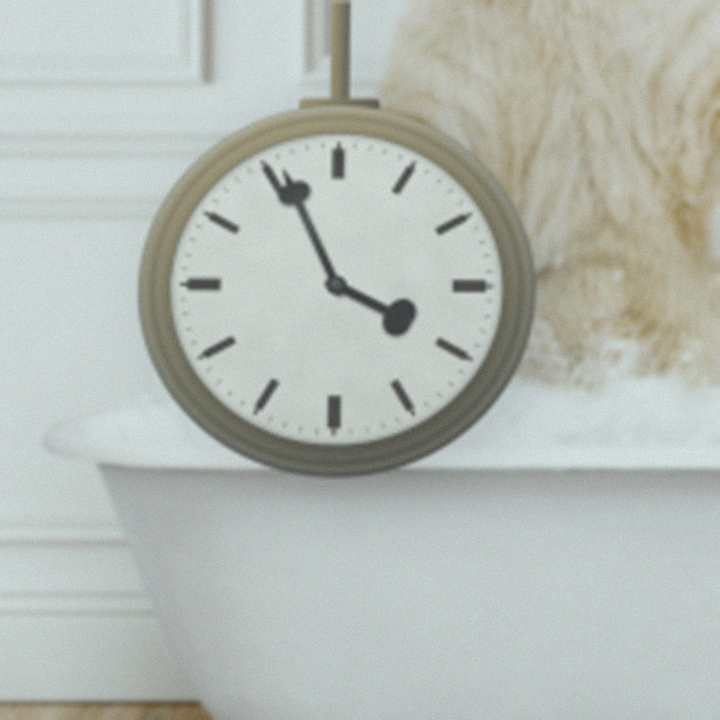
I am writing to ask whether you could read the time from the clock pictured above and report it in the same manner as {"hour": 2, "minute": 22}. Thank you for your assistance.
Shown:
{"hour": 3, "minute": 56}
